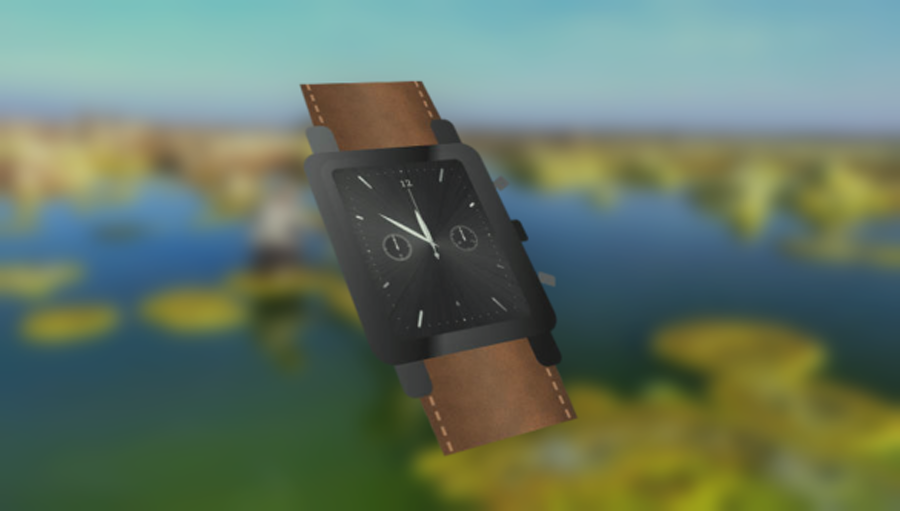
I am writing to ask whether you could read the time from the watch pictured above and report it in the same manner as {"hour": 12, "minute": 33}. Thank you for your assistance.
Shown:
{"hour": 11, "minute": 52}
